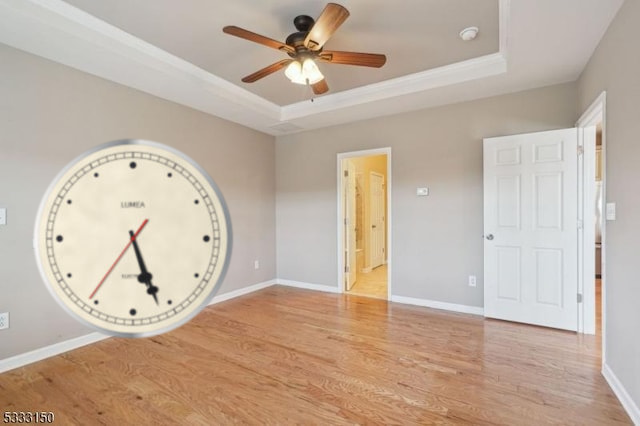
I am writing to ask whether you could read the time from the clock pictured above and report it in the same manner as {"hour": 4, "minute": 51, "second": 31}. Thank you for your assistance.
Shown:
{"hour": 5, "minute": 26, "second": 36}
